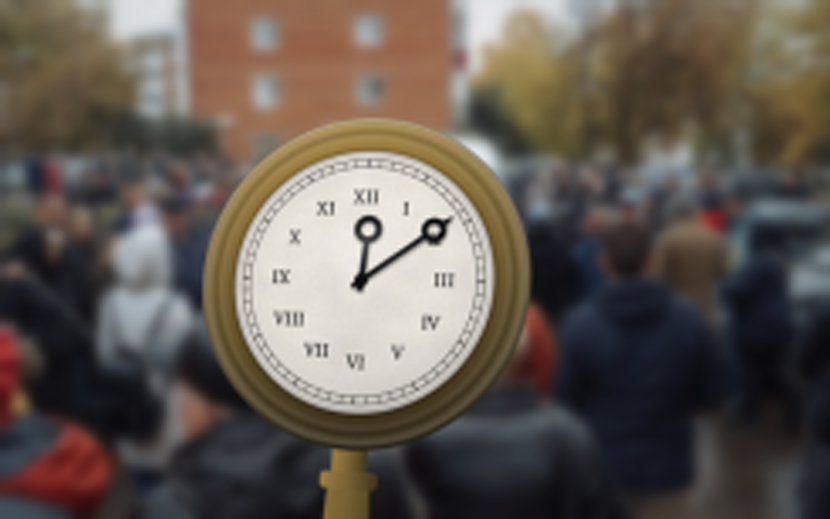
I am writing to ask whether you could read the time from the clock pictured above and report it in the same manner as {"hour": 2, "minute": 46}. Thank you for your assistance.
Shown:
{"hour": 12, "minute": 9}
